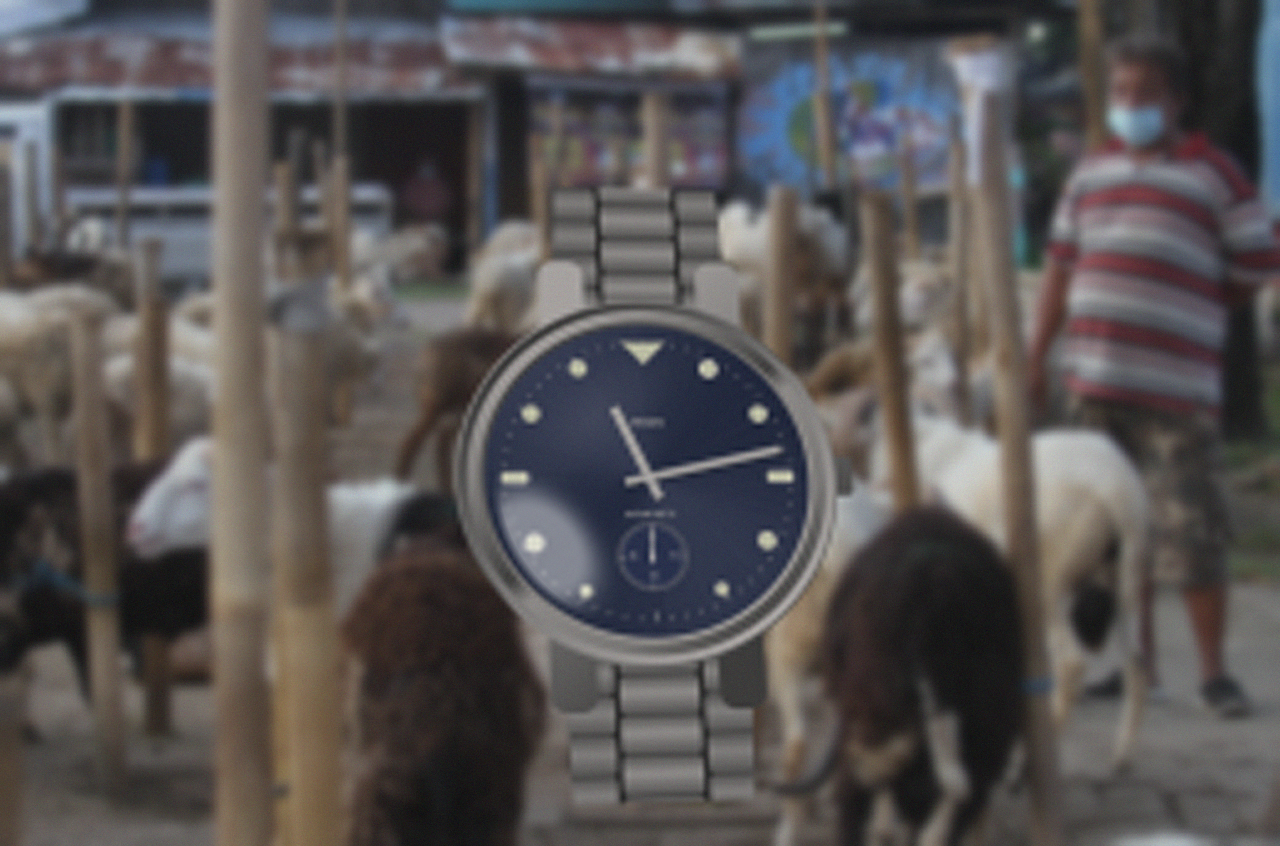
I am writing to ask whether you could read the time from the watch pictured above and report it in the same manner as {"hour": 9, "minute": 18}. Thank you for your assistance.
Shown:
{"hour": 11, "minute": 13}
